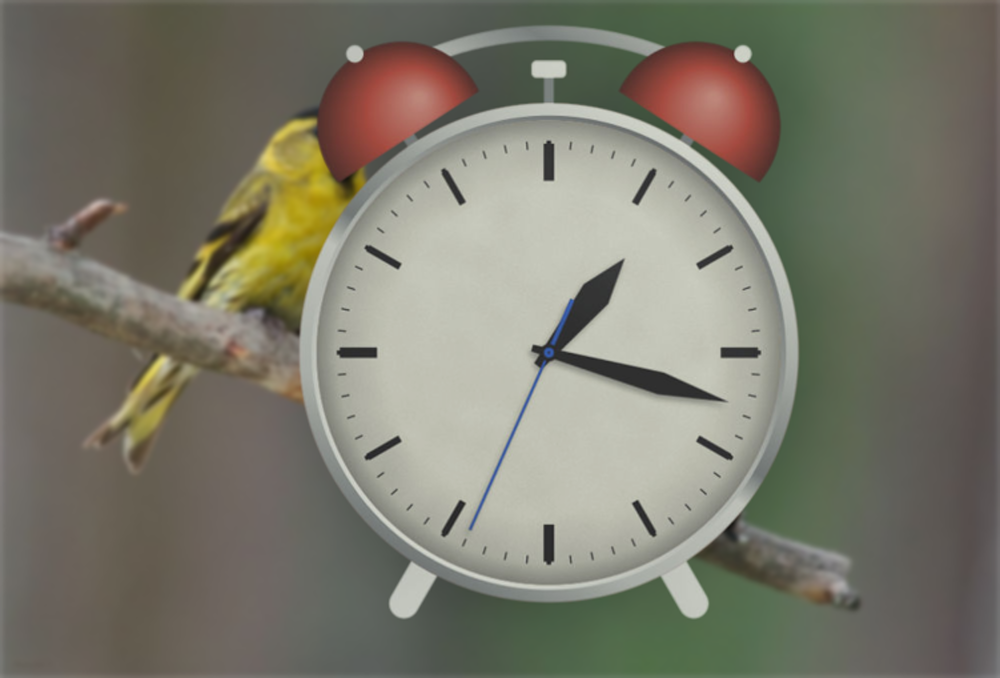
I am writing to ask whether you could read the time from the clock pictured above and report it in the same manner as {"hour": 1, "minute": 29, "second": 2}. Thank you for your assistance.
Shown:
{"hour": 1, "minute": 17, "second": 34}
